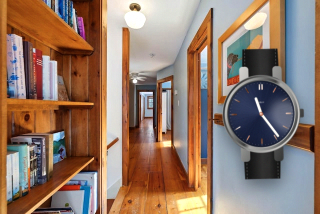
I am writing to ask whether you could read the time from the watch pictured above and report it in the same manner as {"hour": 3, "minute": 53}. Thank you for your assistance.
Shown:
{"hour": 11, "minute": 24}
